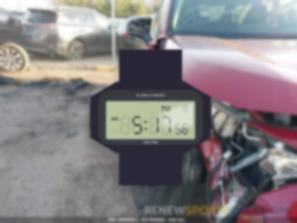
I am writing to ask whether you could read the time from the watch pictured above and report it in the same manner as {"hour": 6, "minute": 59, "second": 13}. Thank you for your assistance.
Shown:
{"hour": 5, "minute": 17, "second": 56}
